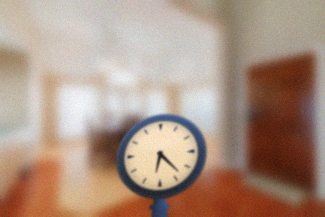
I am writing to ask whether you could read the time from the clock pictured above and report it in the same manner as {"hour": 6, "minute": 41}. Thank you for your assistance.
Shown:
{"hour": 6, "minute": 23}
